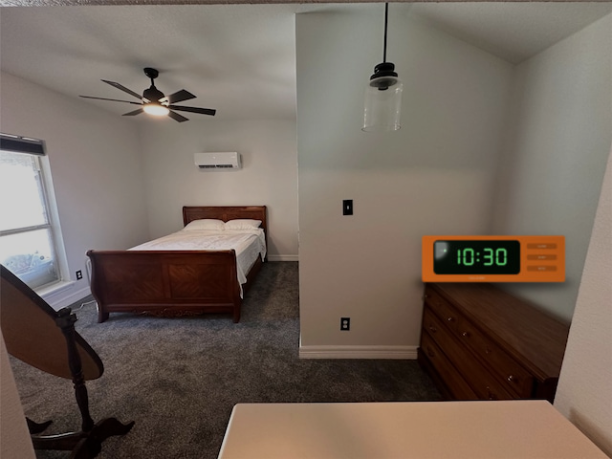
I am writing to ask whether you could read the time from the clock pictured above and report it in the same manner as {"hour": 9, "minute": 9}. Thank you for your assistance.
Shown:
{"hour": 10, "minute": 30}
